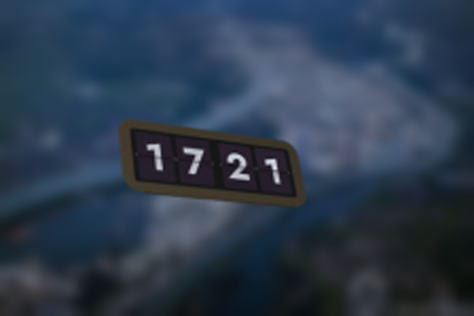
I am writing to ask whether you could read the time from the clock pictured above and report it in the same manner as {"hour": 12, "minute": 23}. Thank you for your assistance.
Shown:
{"hour": 17, "minute": 21}
